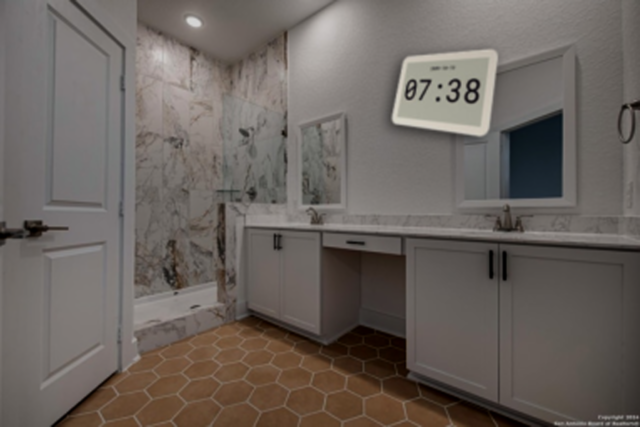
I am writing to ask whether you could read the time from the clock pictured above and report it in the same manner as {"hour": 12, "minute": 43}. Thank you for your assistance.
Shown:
{"hour": 7, "minute": 38}
